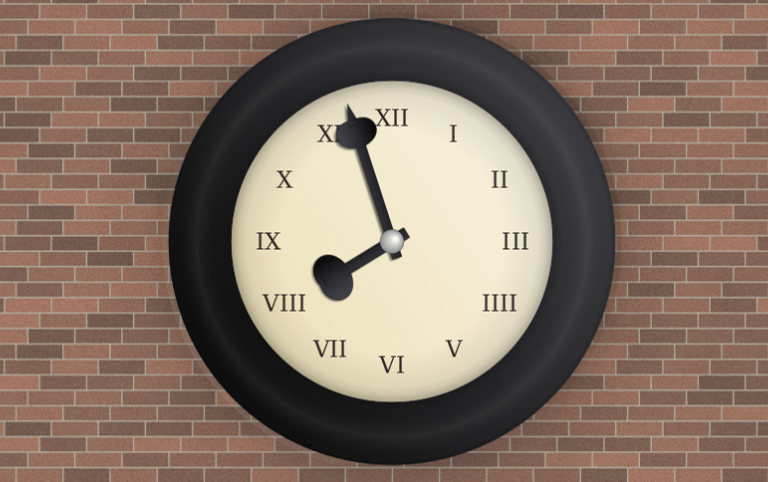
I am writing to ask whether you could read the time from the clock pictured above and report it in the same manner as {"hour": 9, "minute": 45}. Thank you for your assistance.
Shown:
{"hour": 7, "minute": 57}
